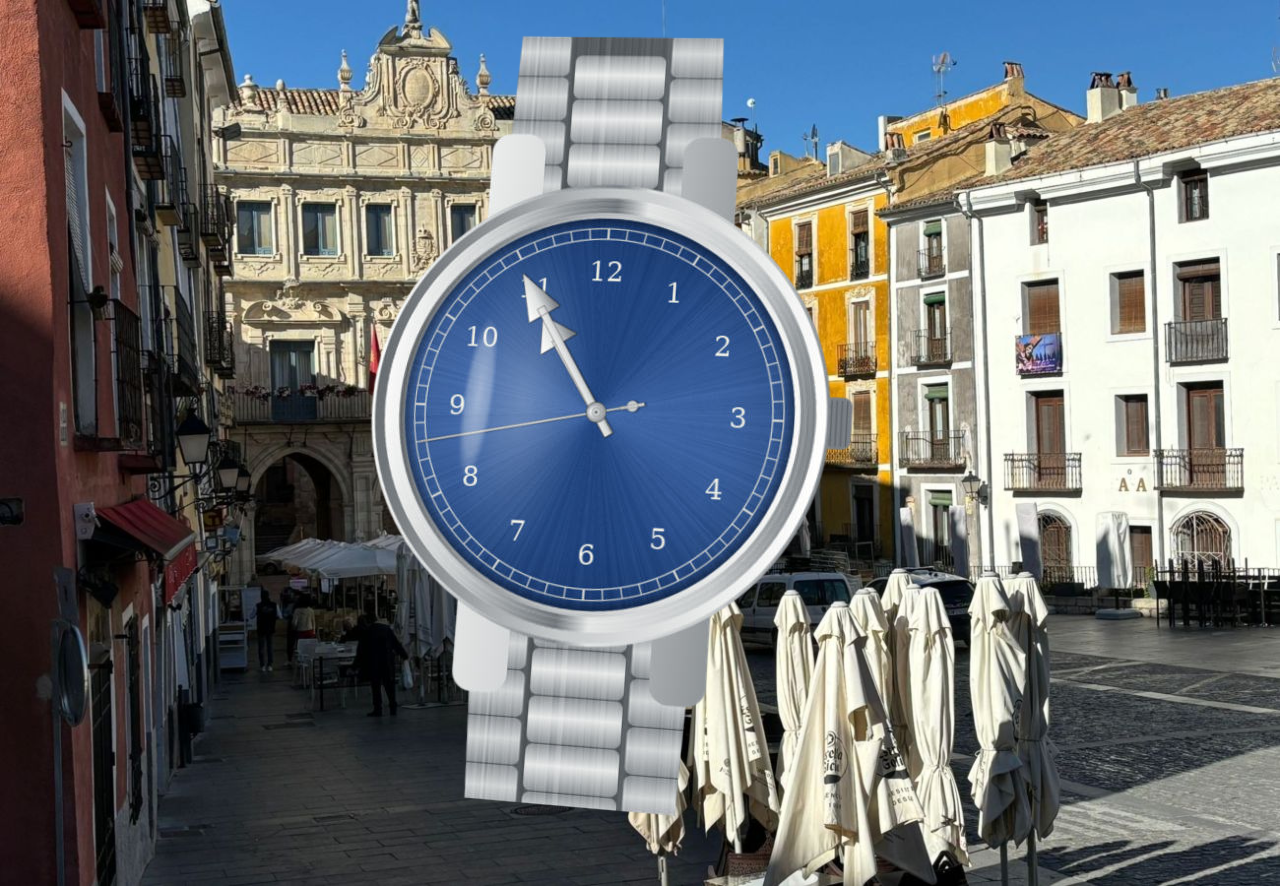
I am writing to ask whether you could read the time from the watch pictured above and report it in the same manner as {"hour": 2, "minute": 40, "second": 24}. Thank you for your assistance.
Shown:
{"hour": 10, "minute": 54, "second": 43}
